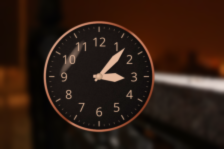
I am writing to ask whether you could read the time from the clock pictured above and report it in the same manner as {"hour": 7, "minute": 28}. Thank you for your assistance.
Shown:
{"hour": 3, "minute": 7}
